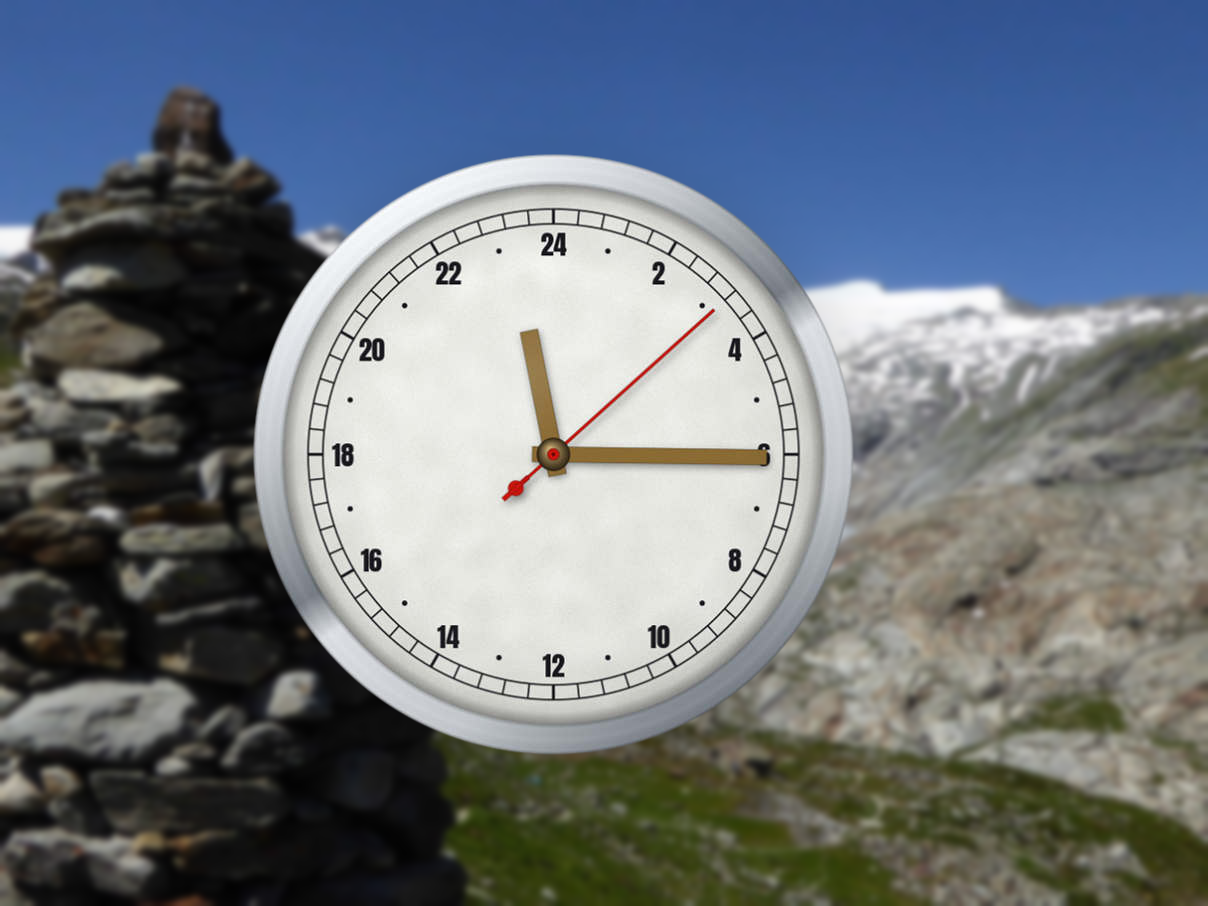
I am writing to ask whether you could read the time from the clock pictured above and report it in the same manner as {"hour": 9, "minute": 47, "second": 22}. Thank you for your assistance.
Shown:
{"hour": 23, "minute": 15, "second": 8}
